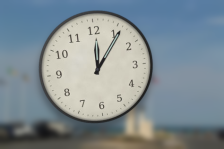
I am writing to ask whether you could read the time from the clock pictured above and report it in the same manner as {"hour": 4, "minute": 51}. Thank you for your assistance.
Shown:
{"hour": 12, "minute": 6}
